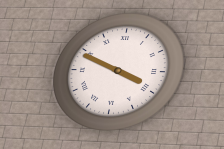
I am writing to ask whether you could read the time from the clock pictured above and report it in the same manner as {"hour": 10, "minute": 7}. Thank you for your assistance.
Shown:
{"hour": 3, "minute": 49}
